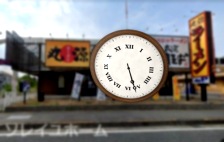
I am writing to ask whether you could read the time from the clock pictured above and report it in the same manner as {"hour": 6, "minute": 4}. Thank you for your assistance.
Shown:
{"hour": 5, "minute": 27}
